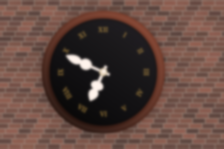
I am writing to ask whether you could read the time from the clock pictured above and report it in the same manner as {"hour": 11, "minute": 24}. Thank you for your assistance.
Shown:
{"hour": 6, "minute": 49}
